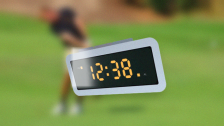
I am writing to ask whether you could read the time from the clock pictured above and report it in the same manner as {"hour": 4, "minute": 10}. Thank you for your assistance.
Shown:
{"hour": 12, "minute": 38}
